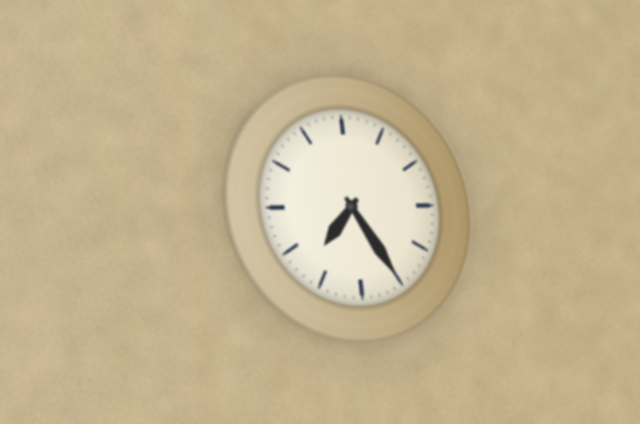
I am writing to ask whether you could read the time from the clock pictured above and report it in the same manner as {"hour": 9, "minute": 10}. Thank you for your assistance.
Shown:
{"hour": 7, "minute": 25}
